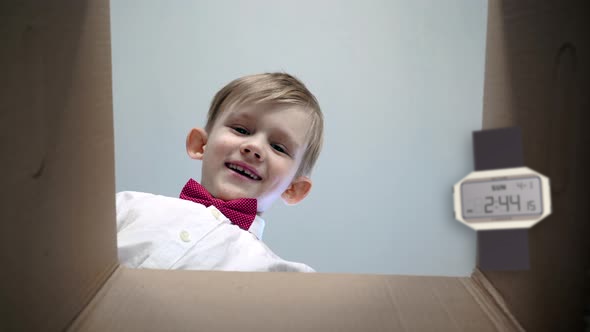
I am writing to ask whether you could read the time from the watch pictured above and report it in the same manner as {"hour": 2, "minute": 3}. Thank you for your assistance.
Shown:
{"hour": 2, "minute": 44}
